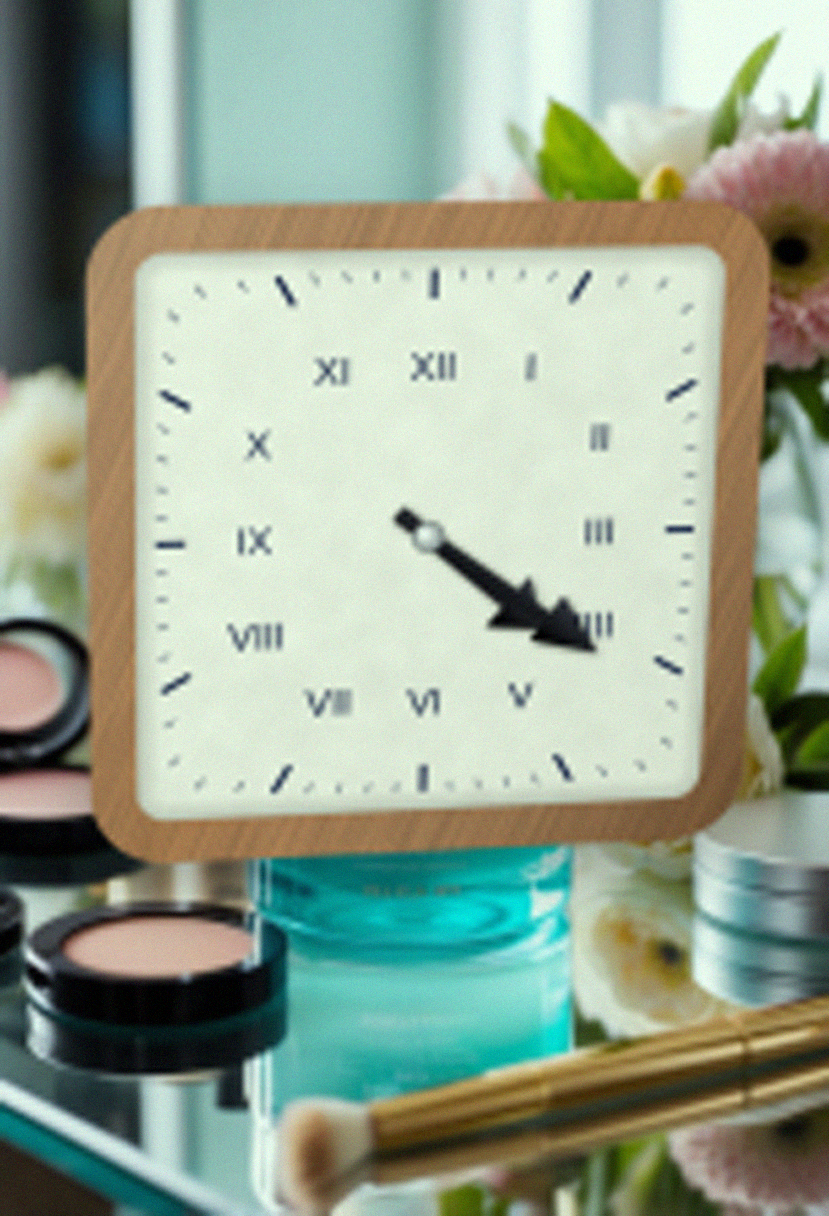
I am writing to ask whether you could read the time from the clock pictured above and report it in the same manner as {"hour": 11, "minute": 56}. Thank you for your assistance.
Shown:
{"hour": 4, "minute": 21}
